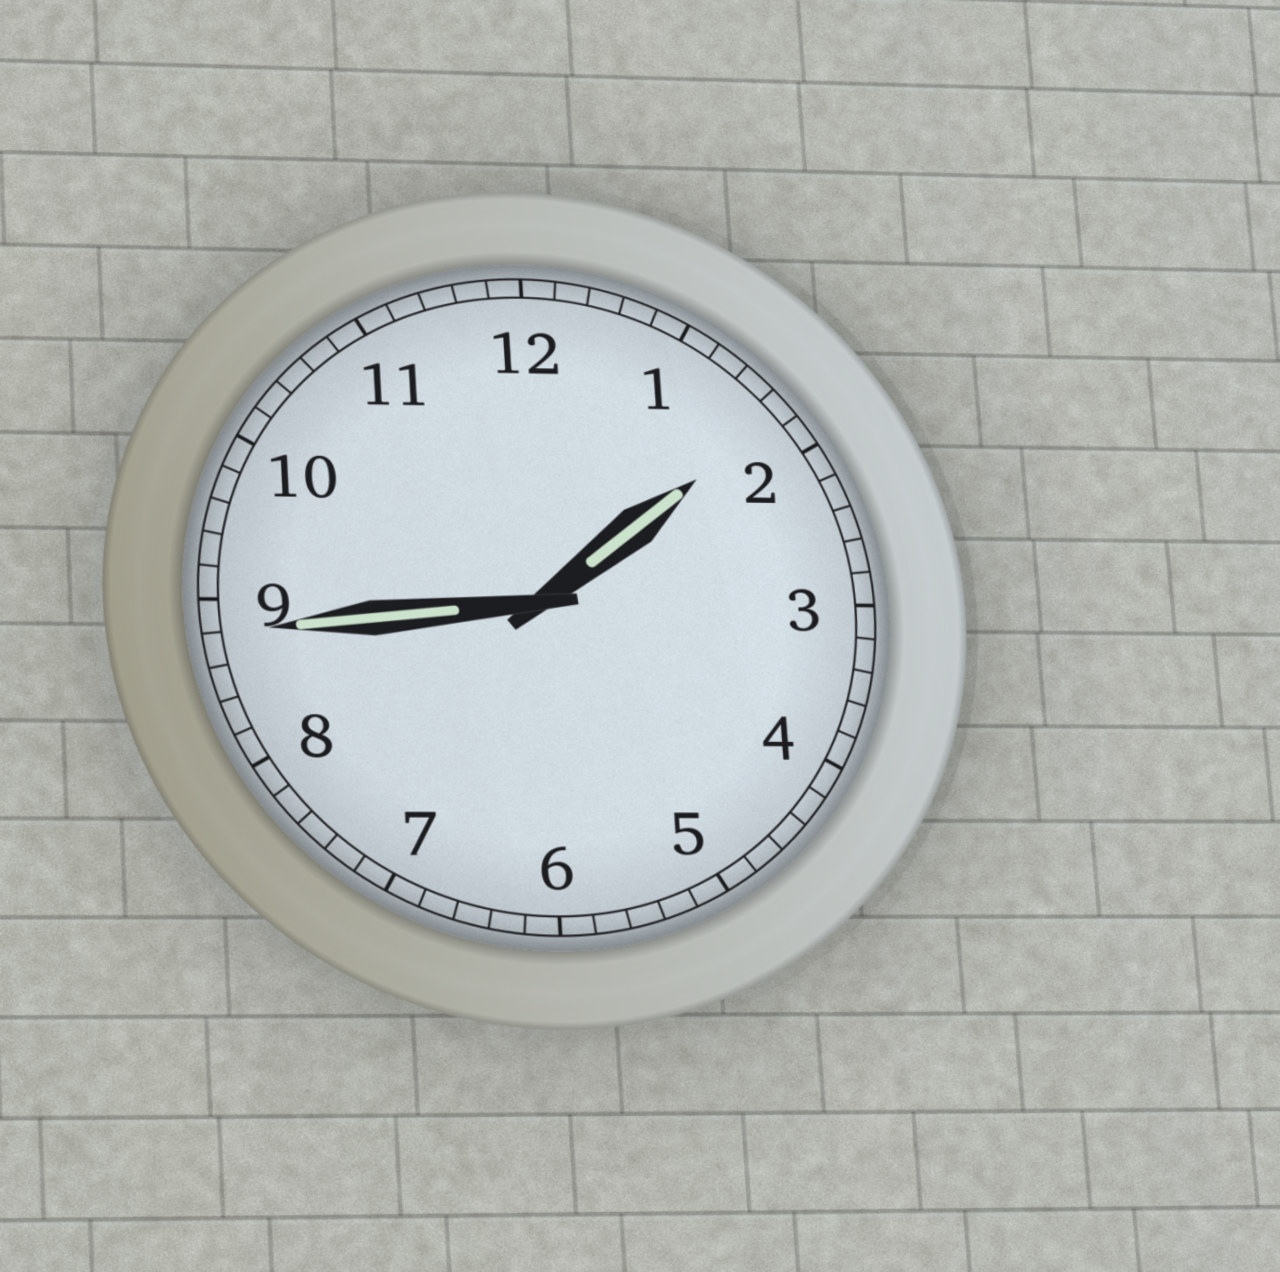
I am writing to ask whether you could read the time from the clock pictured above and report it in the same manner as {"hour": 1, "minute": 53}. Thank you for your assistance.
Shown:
{"hour": 1, "minute": 44}
